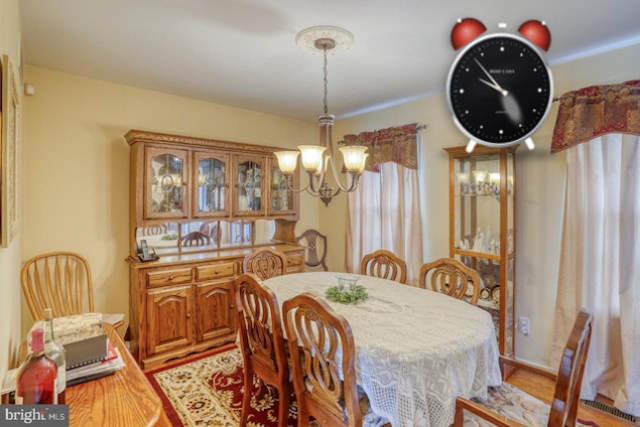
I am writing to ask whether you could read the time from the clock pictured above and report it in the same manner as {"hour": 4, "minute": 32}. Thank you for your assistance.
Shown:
{"hour": 9, "minute": 53}
